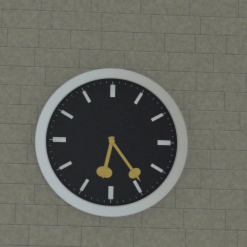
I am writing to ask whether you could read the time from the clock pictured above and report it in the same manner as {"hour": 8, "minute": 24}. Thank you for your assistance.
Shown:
{"hour": 6, "minute": 24}
